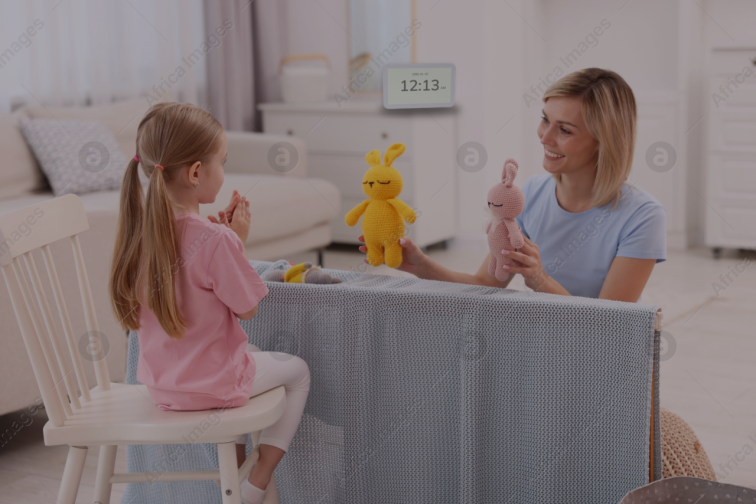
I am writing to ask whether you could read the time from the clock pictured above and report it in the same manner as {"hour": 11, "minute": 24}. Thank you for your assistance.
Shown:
{"hour": 12, "minute": 13}
